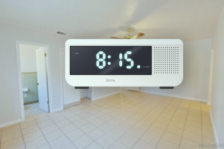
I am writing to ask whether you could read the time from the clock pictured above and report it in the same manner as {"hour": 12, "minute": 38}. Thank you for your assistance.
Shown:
{"hour": 8, "minute": 15}
